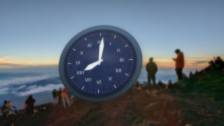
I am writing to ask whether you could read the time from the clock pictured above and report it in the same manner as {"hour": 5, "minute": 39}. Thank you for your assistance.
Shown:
{"hour": 8, "minute": 1}
